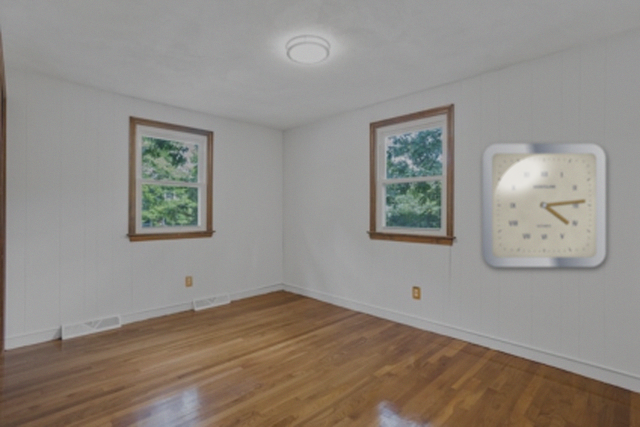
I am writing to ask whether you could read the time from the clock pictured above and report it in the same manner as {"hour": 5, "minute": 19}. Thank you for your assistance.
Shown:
{"hour": 4, "minute": 14}
